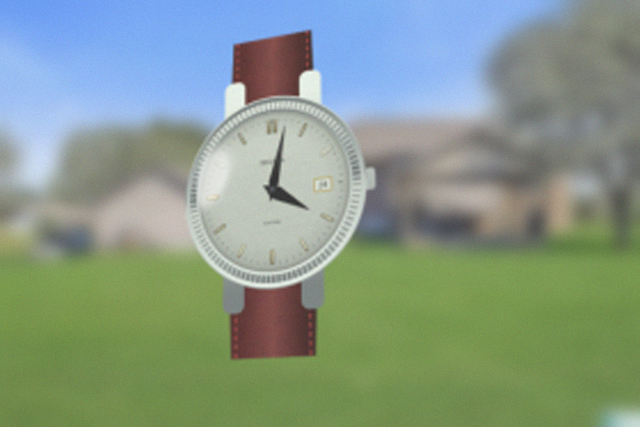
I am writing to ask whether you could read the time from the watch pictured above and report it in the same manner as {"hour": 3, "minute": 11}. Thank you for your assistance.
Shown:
{"hour": 4, "minute": 2}
